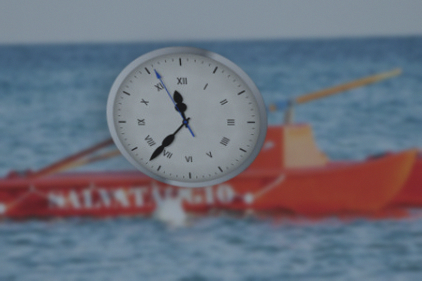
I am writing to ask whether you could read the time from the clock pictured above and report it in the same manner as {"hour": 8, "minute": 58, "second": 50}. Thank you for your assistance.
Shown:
{"hour": 11, "minute": 36, "second": 56}
